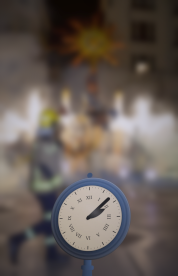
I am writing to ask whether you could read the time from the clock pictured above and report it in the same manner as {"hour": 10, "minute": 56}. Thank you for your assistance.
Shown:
{"hour": 2, "minute": 8}
